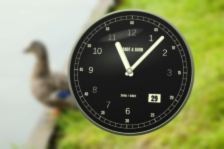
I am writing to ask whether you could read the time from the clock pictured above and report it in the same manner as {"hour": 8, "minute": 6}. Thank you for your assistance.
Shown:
{"hour": 11, "minute": 7}
